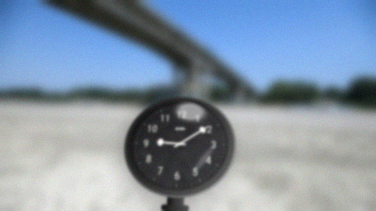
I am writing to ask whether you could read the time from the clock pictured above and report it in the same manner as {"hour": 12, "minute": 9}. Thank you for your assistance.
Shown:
{"hour": 9, "minute": 9}
